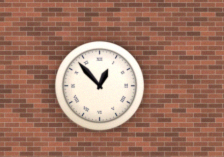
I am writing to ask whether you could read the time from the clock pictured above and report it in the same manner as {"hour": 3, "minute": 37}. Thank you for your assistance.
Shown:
{"hour": 12, "minute": 53}
